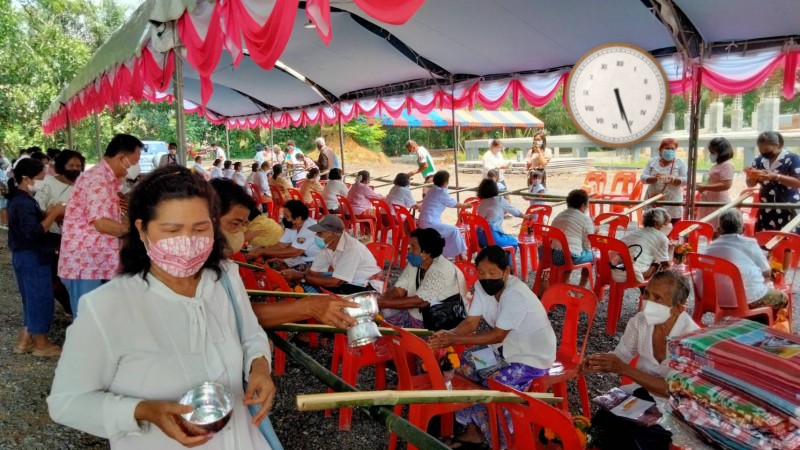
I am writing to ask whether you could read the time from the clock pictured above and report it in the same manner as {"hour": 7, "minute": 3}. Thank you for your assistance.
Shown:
{"hour": 5, "minute": 26}
